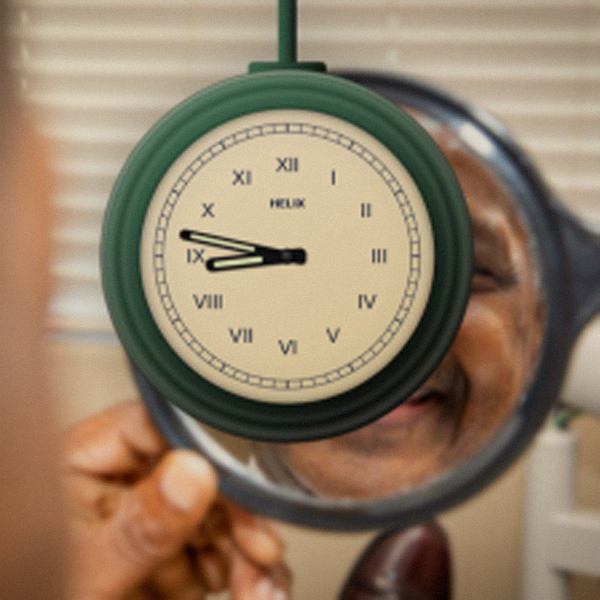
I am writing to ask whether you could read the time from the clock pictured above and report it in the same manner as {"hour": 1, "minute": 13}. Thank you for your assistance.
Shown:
{"hour": 8, "minute": 47}
